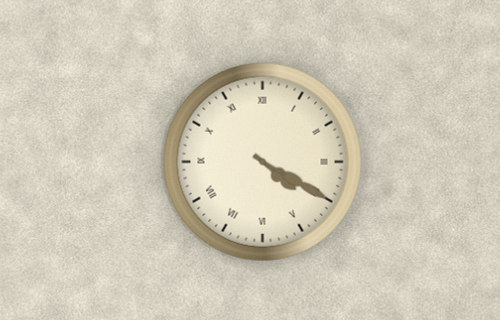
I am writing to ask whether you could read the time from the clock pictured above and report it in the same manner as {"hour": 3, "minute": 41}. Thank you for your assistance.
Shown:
{"hour": 4, "minute": 20}
